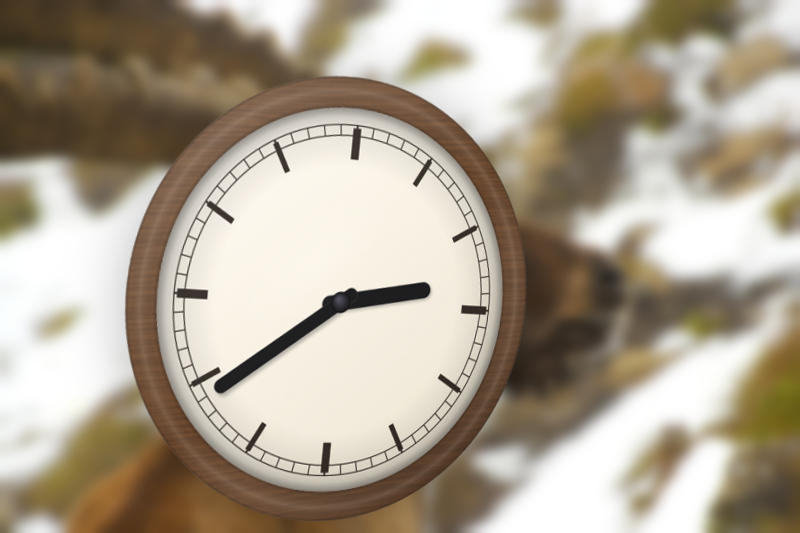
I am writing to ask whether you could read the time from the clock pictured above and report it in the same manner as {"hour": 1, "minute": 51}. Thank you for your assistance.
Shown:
{"hour": 2, "minute": 39}
